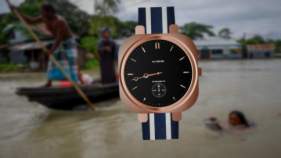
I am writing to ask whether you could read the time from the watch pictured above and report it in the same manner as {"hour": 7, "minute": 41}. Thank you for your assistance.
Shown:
{"hour": 8, "minute": 43}
